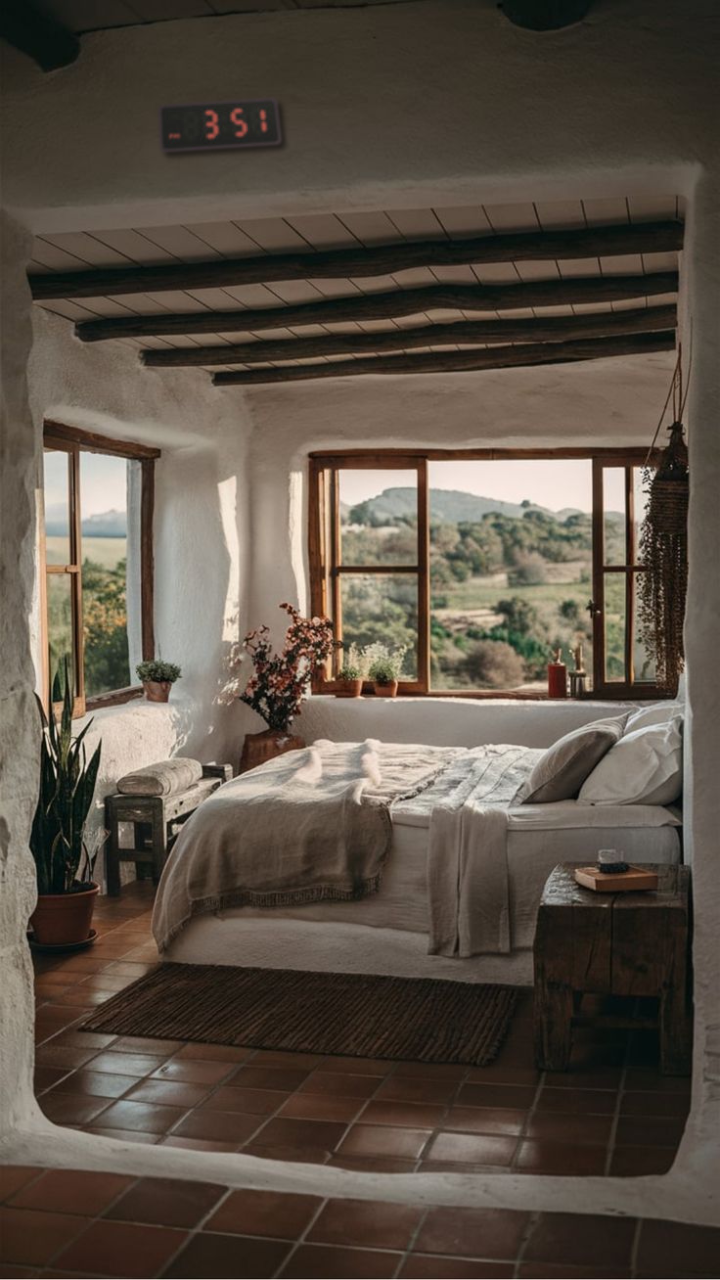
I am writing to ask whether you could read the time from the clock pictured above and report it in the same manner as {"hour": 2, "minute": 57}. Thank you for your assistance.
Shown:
{"hour": 3, "minute": 51}
